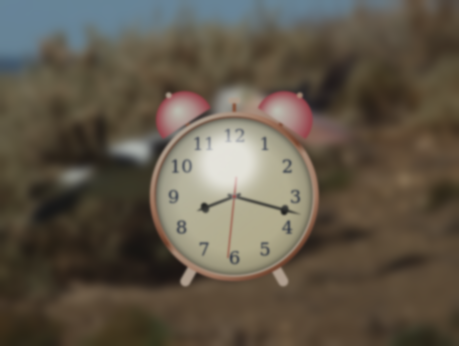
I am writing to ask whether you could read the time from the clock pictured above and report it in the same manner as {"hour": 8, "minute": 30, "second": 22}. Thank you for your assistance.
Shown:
{"hour": 8, "minute": 17, "second": 31}
